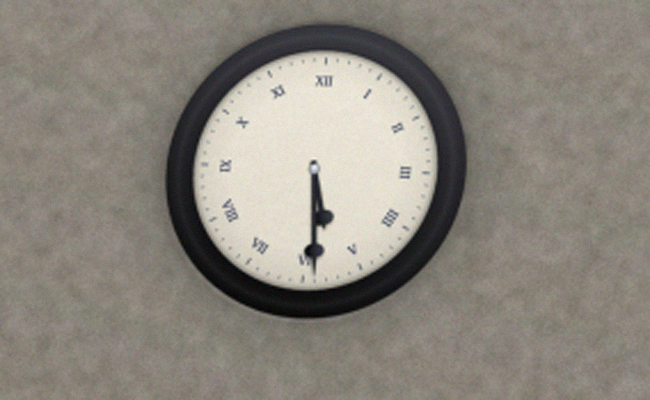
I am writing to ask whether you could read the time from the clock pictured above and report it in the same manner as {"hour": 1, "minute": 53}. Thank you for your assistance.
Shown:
{"hour": 5, "minute": 29}
